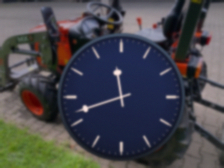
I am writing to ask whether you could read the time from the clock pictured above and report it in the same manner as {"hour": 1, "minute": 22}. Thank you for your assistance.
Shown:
{"hour": 11, "minute": 42}
